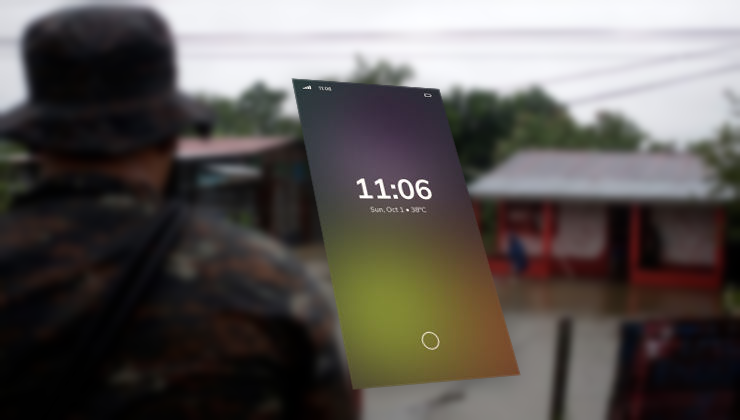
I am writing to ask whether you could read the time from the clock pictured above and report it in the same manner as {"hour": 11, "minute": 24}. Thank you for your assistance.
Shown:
{"hour": 11, "minute": 6}
